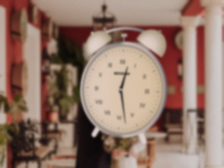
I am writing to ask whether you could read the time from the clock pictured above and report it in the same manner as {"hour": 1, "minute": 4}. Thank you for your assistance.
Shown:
{"hour": 12, "minute": 28}
